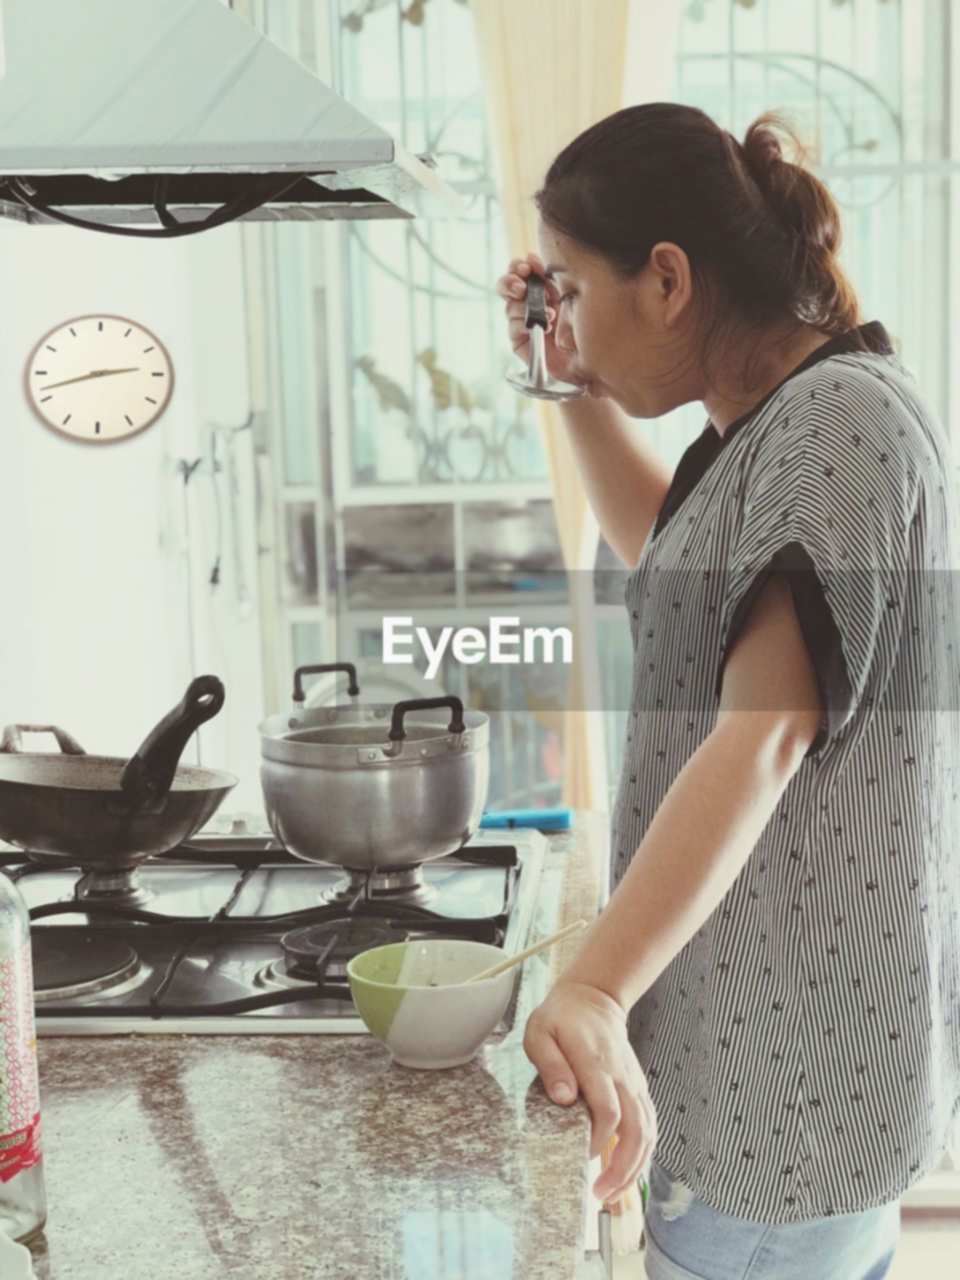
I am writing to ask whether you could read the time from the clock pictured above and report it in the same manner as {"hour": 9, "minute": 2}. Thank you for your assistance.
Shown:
{"hour": 2, "minute": 42}
